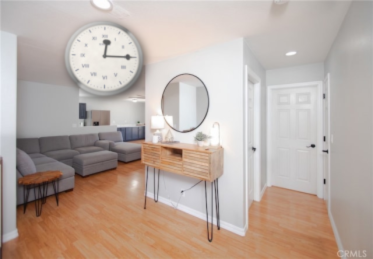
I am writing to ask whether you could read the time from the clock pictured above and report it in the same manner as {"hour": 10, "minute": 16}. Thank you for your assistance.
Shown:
{"hour": 12, "minute": 15}
